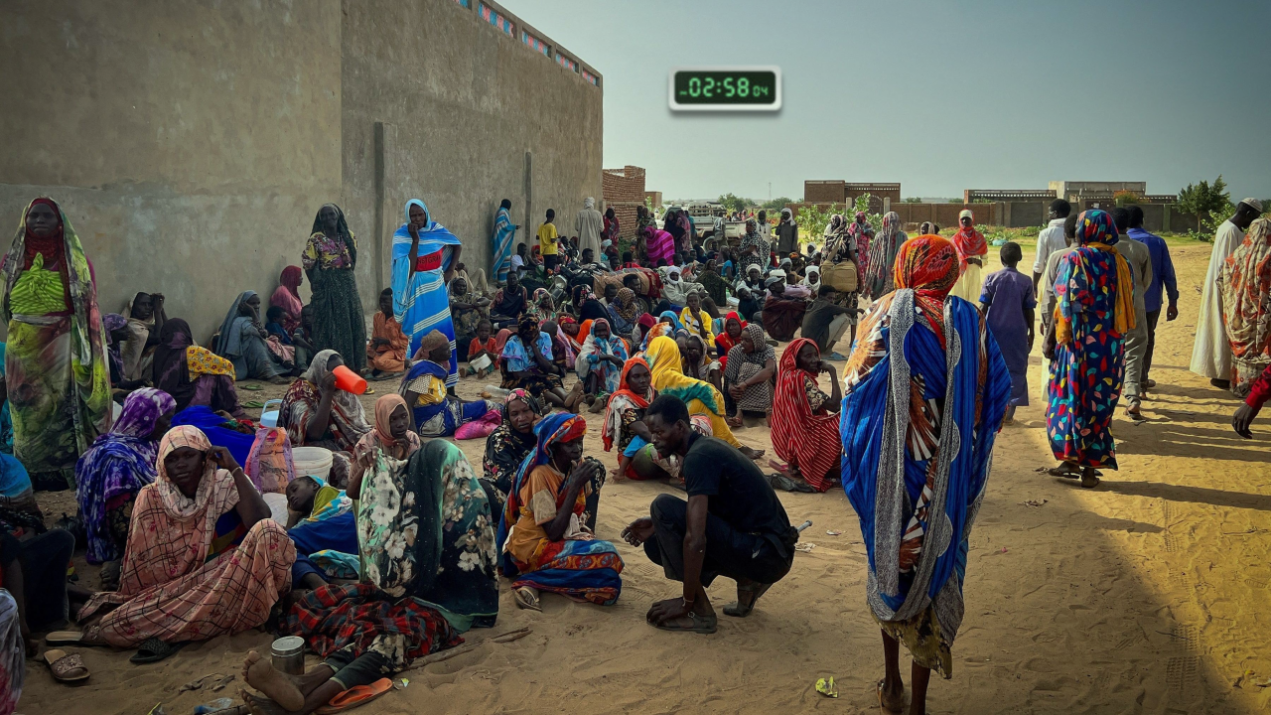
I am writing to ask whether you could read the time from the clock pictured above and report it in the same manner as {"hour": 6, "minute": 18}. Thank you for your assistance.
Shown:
{"hour": 2, "minute": 58}
